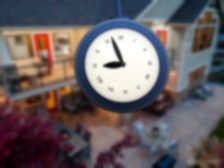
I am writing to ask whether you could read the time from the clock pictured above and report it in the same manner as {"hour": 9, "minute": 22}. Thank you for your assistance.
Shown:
{"hour": 8, "minute": 57}
